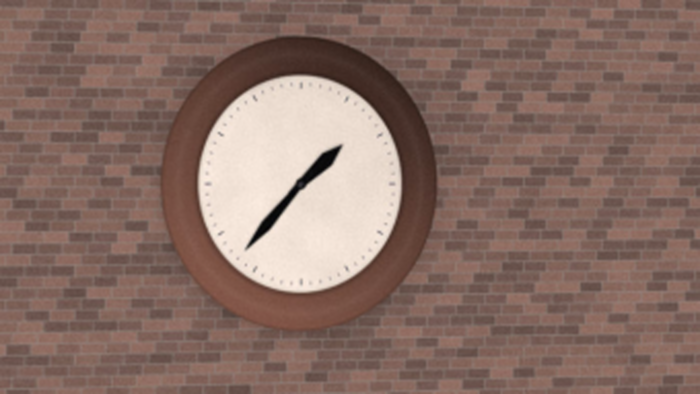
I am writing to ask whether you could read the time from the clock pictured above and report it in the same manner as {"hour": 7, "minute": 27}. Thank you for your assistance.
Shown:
{"hour": 1, "minute": 37}
